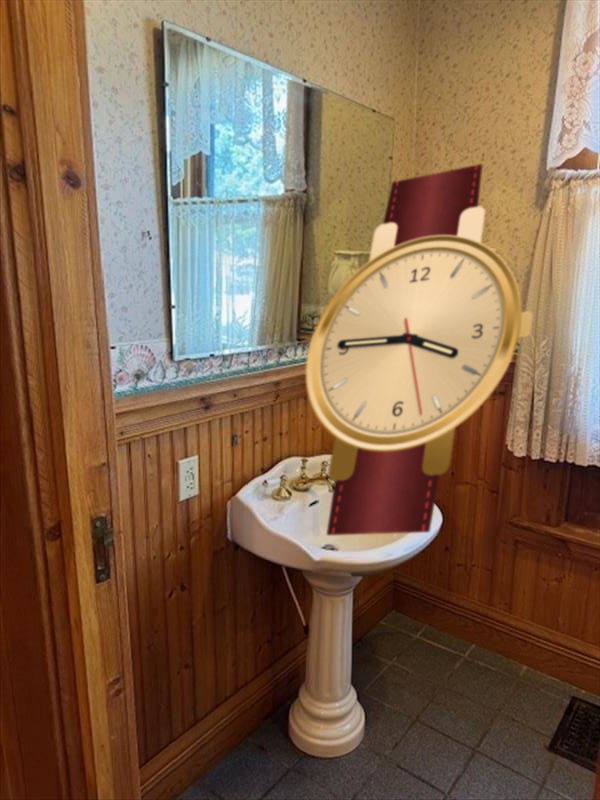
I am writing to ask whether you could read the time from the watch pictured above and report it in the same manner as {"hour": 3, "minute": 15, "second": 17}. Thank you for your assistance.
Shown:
{"hour": 3, "minute": 45, "second": 27}
